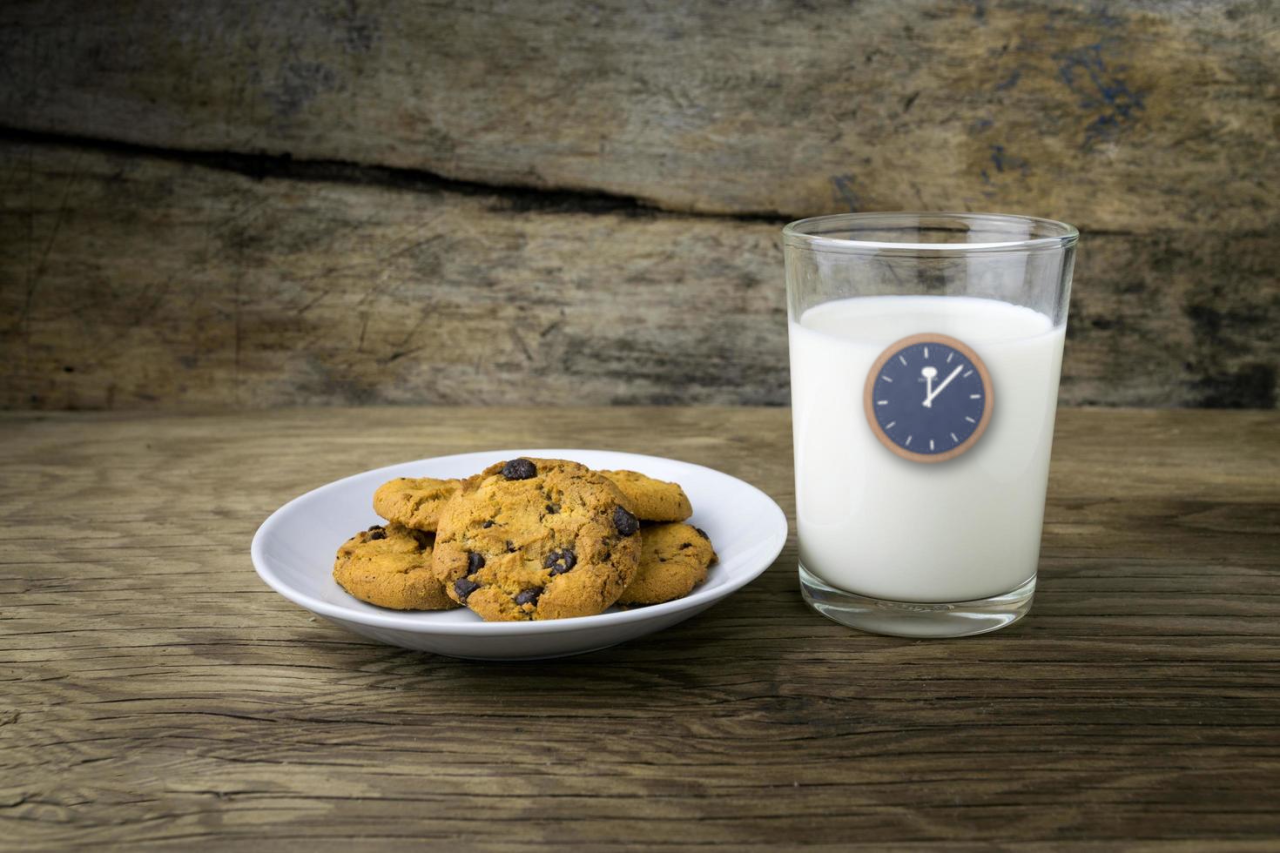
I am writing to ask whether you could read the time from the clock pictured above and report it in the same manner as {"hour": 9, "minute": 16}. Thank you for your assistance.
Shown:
{"hour": 12, "minute": 8}
